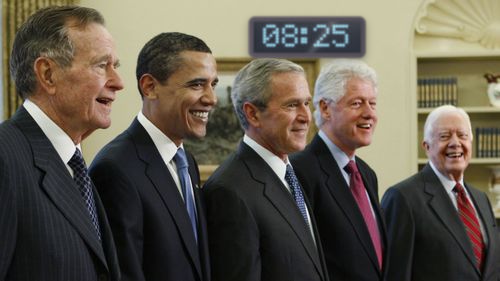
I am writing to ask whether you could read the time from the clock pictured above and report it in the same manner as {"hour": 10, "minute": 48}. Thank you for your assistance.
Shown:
{"hour": 8, "minute": 25}
